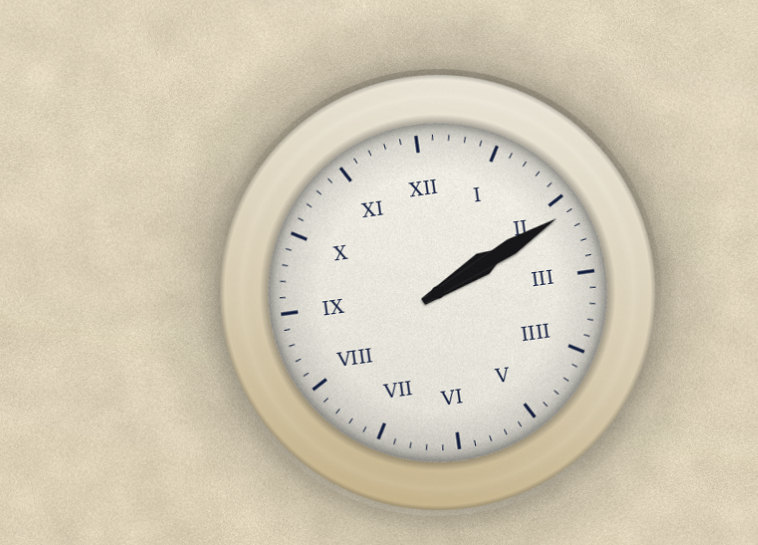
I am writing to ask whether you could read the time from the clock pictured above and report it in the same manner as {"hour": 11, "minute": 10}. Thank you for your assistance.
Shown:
{"hour": 2, "minute": 11}
